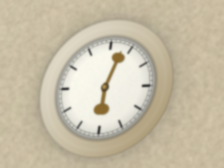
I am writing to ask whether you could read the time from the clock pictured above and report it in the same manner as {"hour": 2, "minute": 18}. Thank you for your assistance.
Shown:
{"hour": 6, "minute": 3}
